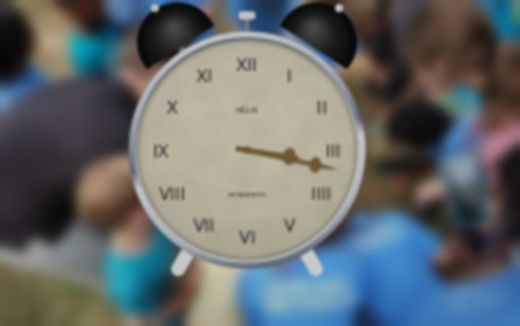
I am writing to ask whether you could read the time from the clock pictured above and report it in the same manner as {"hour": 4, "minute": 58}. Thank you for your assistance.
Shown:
{"hour": 3, "minute": 17}
